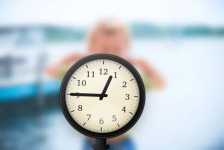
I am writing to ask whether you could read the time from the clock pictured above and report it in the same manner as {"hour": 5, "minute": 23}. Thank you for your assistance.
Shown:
{"hour": 12, "minute": 45}
